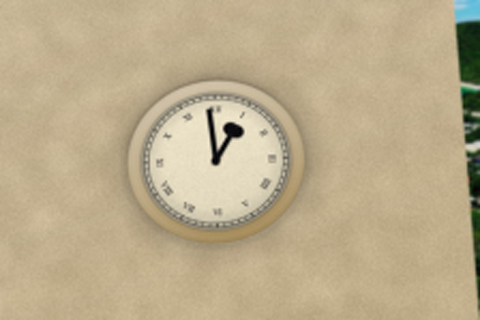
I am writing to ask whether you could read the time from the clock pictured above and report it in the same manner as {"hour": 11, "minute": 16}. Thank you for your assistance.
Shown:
{"hour": 12, "minute": 59}
